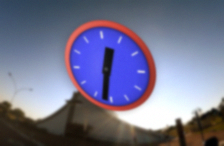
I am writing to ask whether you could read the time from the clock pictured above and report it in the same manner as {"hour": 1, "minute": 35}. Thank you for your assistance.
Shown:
{"hour": 12, "minute": 32}
